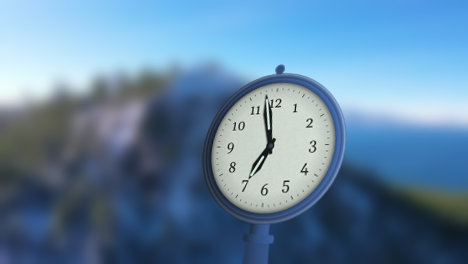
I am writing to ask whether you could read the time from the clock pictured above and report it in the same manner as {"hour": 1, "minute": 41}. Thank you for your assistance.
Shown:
{"hour": 6, "minute": 58}
